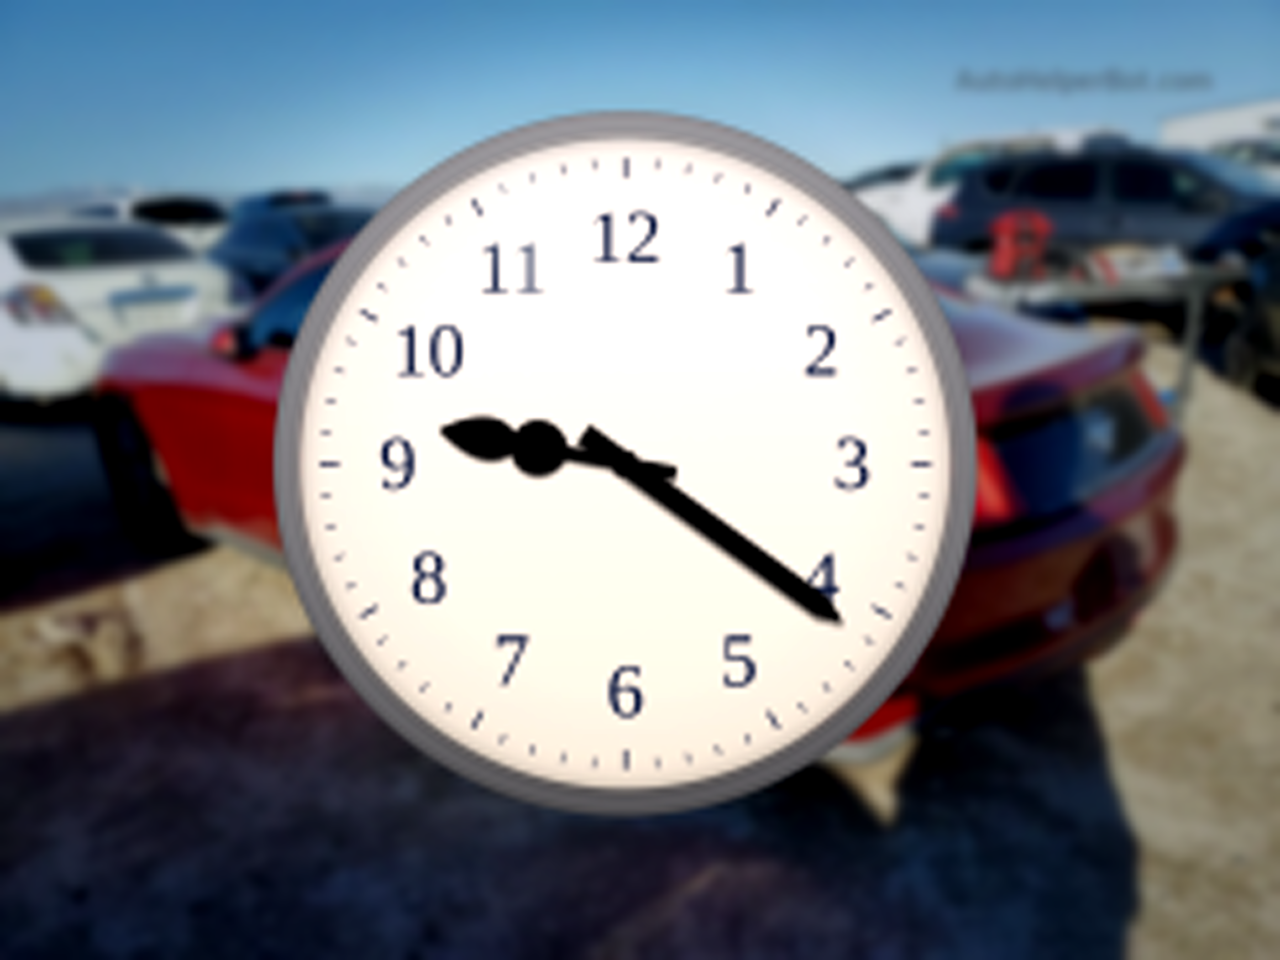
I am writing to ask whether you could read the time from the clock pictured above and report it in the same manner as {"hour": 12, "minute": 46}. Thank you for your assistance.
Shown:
{"hour": 9, "minute": 21}
